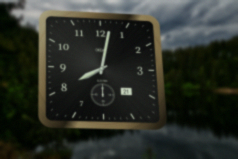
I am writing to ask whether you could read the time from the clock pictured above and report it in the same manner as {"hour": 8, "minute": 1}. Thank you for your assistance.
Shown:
{"hour": 8, "minute": 2}
